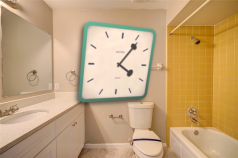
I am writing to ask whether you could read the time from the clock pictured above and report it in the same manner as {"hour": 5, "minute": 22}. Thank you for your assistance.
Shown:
{"hour": 4, "minute": 6}
